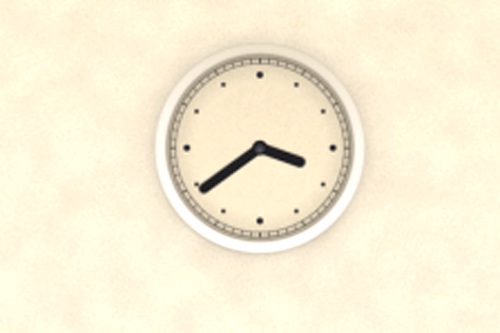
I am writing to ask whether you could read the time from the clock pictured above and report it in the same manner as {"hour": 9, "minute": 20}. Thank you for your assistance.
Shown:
{"hour": 3, "minute": 39}
